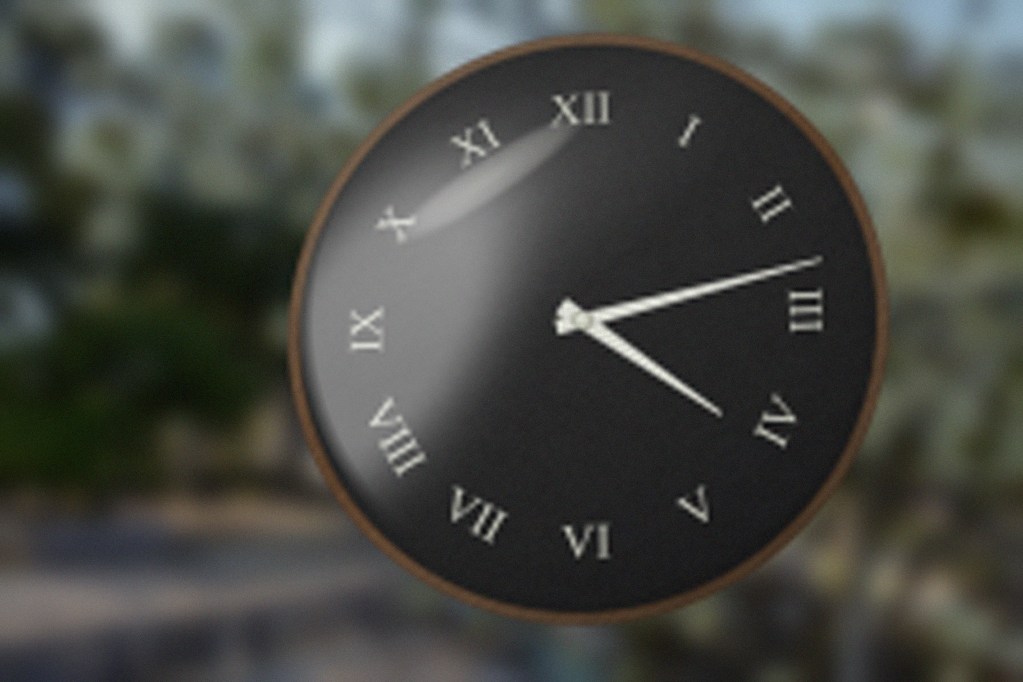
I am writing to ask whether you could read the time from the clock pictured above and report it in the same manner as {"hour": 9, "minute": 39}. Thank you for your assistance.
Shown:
{"hour": 4, "minute": 13}
